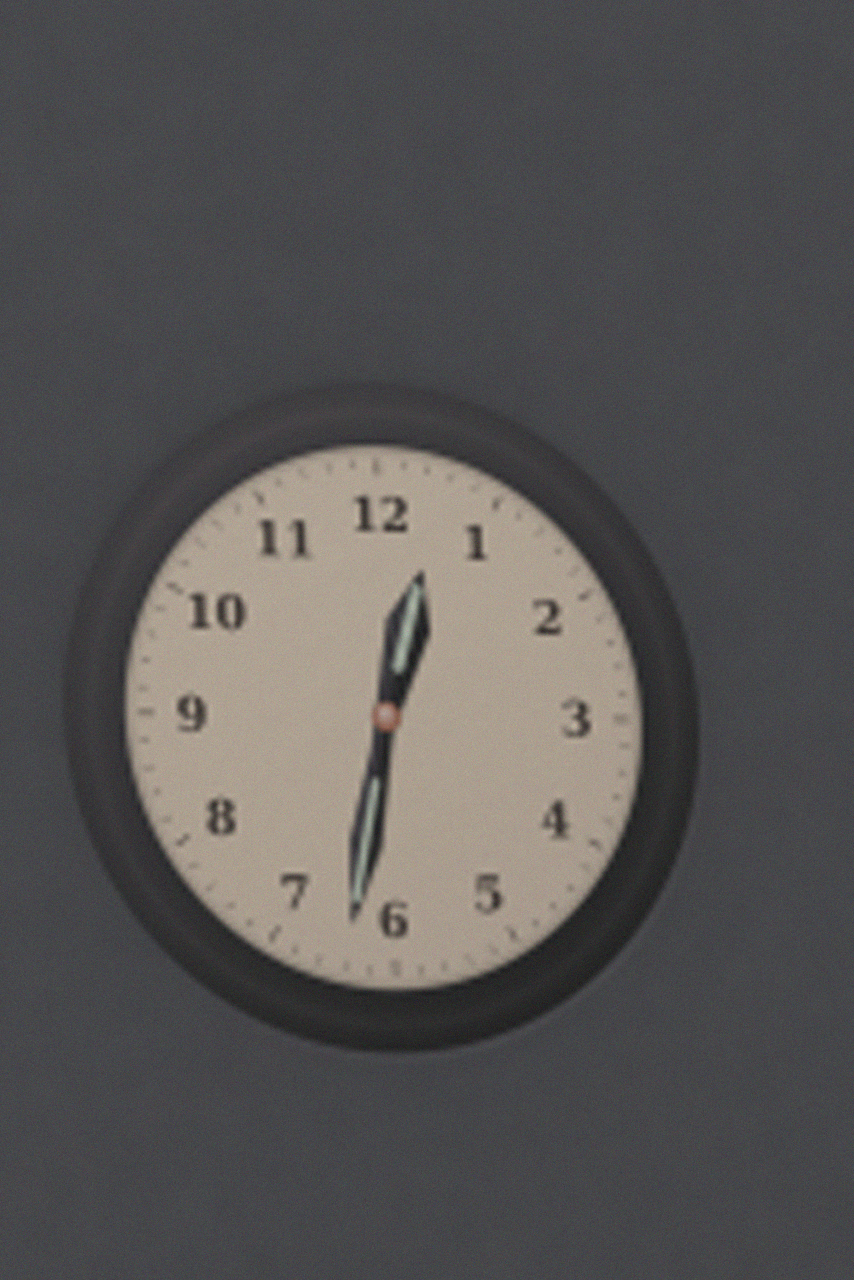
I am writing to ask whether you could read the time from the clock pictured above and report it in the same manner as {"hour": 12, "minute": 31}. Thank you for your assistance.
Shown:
{"hour": 12, "minute": 32}
